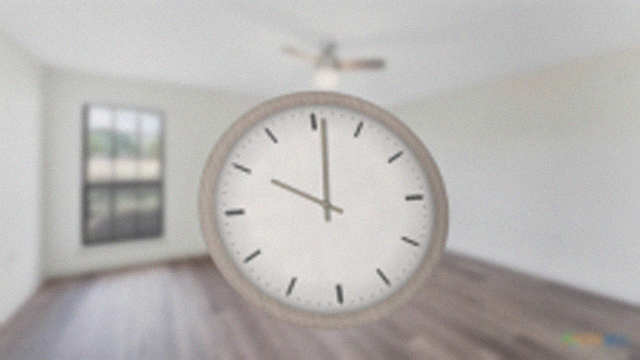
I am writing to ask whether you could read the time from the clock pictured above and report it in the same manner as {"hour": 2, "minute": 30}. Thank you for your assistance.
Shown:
{"hour": 10, "minute": 1}
